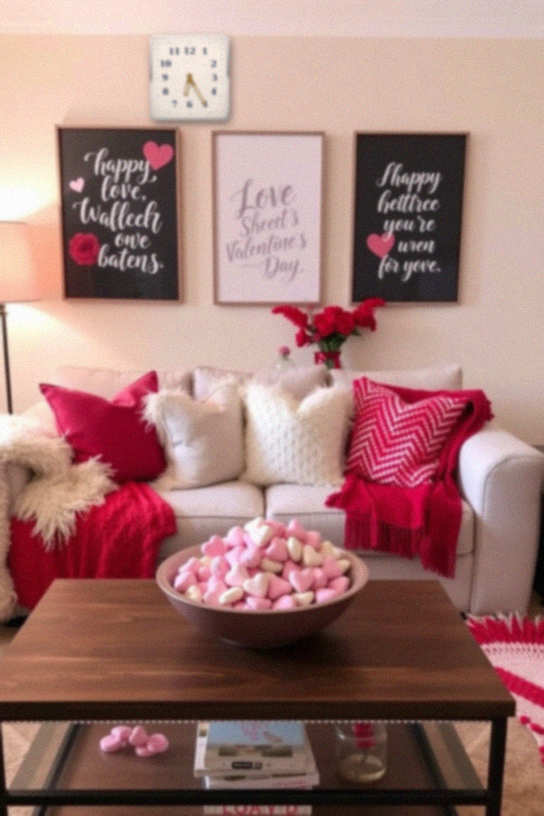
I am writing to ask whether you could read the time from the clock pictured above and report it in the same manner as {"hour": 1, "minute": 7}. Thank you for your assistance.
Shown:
{"hour": 6, "minute": 25}
